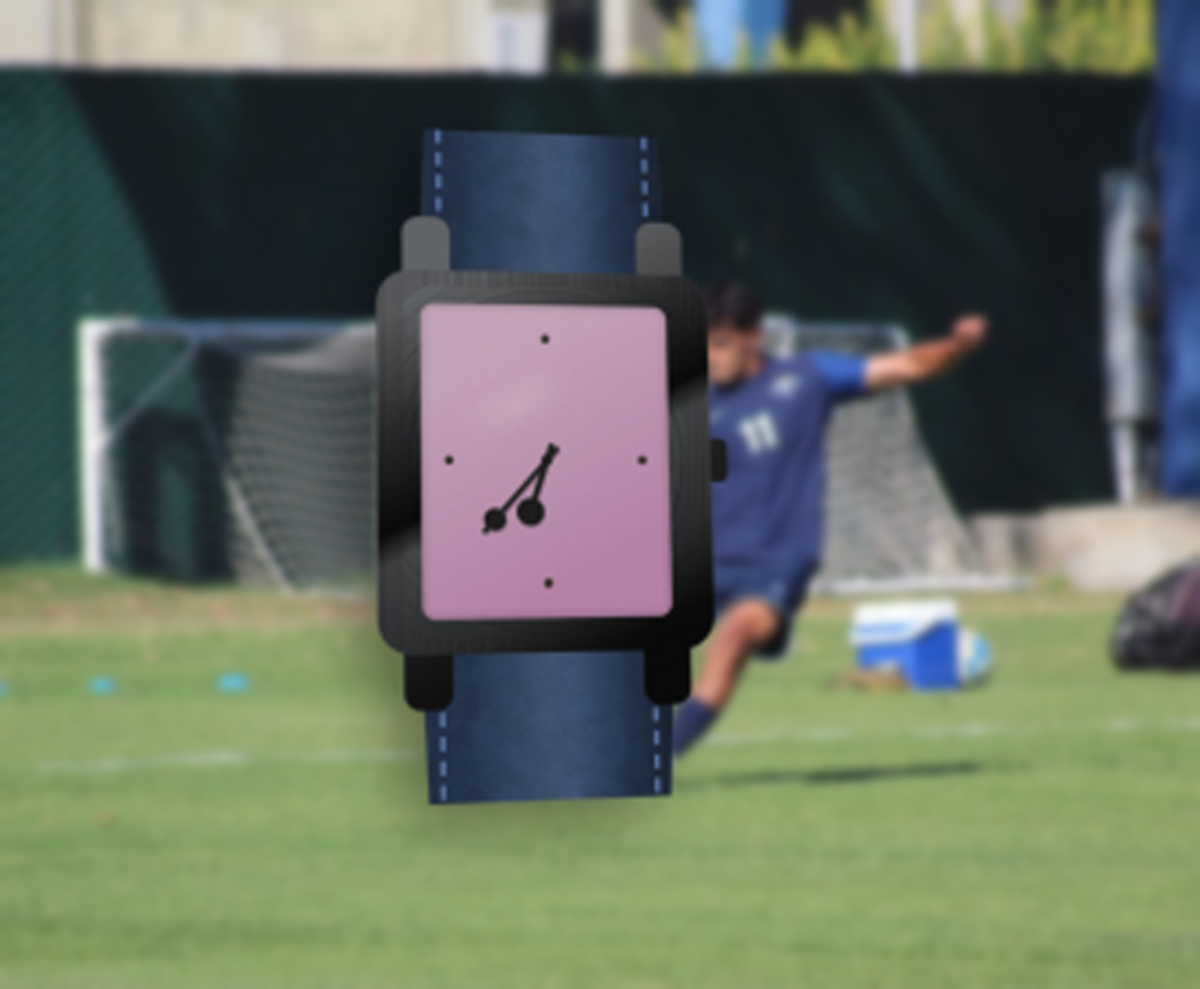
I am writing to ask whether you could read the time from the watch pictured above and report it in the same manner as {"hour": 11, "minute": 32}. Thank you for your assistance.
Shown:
{"hour": 6, "minute": 37}
